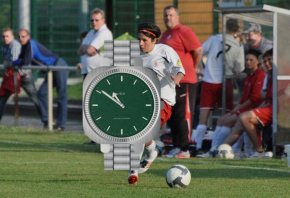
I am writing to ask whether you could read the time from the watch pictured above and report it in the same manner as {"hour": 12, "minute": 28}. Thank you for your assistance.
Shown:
{"hour": 10, "minute": 51}
